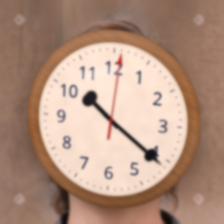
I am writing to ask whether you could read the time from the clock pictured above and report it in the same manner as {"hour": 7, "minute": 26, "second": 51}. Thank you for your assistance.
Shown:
{"hour": 10, "minute": 21, "second": 1}
